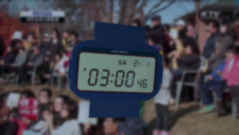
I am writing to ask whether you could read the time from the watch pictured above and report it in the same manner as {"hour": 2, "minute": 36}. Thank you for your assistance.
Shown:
{"hour": 3, "minute": 0}
